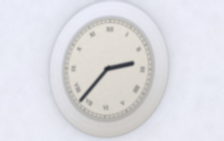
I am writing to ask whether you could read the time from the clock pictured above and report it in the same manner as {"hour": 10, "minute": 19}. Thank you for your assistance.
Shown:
{"hour": 2, "minute": 37}
